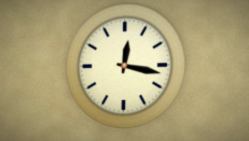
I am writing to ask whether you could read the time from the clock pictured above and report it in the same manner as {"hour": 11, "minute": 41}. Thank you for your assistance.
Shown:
{"hour": 12, "minute": 17}
